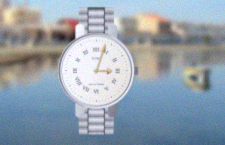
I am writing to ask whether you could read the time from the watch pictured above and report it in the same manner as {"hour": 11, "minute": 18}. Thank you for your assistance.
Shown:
{"hour": 3, "minute": 3}
